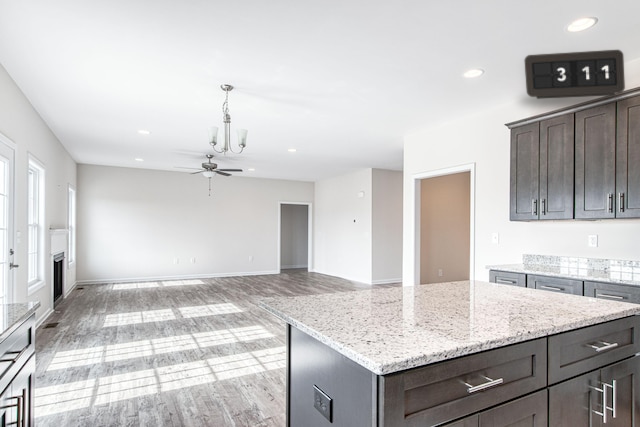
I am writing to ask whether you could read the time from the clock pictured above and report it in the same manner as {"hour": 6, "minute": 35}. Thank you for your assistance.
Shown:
{"hour": 3, "minute": 11}
